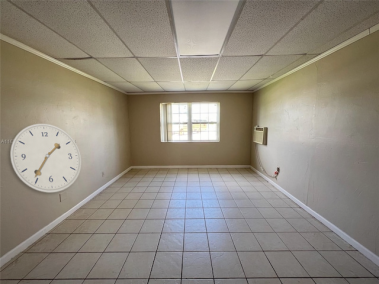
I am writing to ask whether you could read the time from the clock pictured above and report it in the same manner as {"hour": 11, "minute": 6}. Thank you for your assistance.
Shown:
{"hour": 1, "minute": 36}
